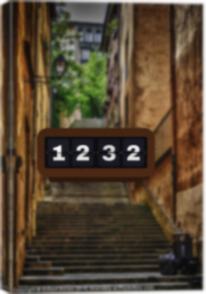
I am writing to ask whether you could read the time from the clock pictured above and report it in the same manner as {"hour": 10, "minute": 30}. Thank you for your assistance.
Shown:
{"hour": 12, "minute": 32}
